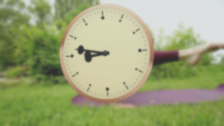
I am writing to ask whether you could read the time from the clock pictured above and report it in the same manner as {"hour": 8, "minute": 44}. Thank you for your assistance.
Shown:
{"hour": 8, "minute": 47}
